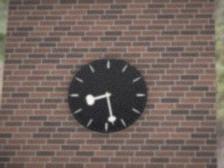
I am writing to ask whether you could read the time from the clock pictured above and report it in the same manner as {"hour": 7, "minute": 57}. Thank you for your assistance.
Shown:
{"hour": 8, "minute": 28}
